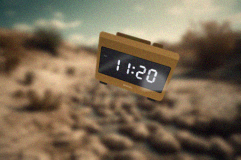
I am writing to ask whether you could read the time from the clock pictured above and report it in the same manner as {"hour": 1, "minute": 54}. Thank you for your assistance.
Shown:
{"hour": 11, "minute": 20}
